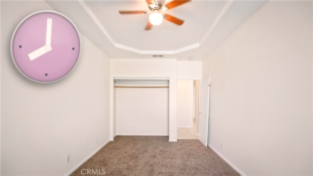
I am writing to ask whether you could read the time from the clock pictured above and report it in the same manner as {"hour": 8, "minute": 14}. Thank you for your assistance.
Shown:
{"hour": 8, "minute": 0}
